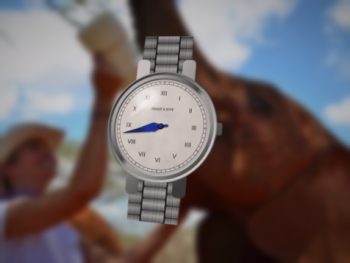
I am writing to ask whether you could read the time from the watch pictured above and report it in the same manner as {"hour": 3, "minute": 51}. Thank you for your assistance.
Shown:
{"hour": 8, "minute": 43}
